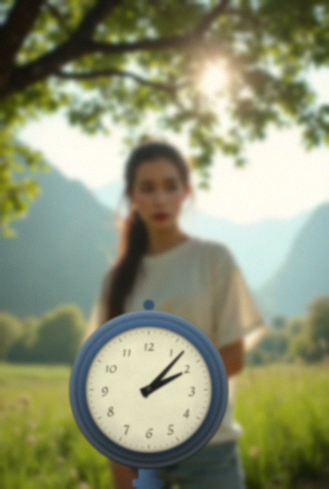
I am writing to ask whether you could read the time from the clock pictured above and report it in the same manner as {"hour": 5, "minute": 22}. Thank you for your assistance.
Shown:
{"hour": 2, "minute": 7}
